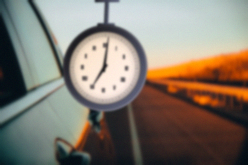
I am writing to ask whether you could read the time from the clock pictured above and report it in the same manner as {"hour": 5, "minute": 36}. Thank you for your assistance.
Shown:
{"hour": 7, "minute": 1}
